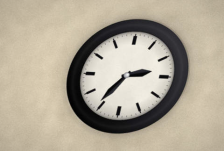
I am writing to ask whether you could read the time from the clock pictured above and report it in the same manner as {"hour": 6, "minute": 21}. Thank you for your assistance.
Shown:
{"hour": 2, "minute": 36}
